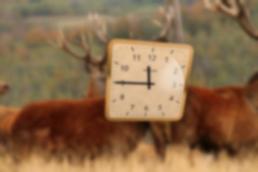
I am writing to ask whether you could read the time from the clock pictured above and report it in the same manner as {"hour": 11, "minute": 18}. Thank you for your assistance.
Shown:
{"hour": 11, "minute": 45}
